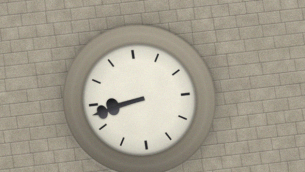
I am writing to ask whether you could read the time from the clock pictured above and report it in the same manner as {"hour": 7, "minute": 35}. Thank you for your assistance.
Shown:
{"hour": 8, "minute": 43}
